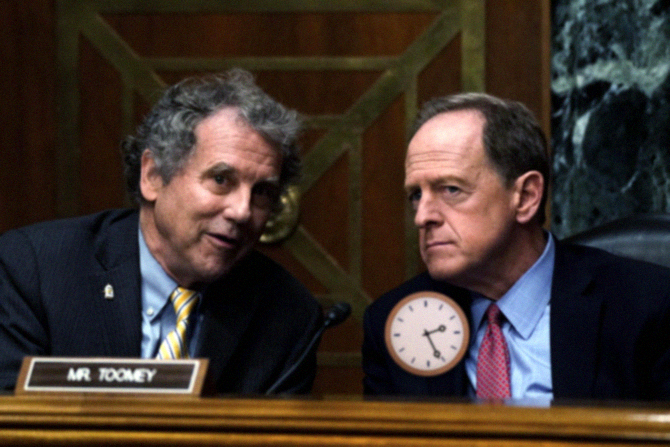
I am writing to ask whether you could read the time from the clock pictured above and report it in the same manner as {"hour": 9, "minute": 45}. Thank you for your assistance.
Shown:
{"hour": 2, "minute": 26}
